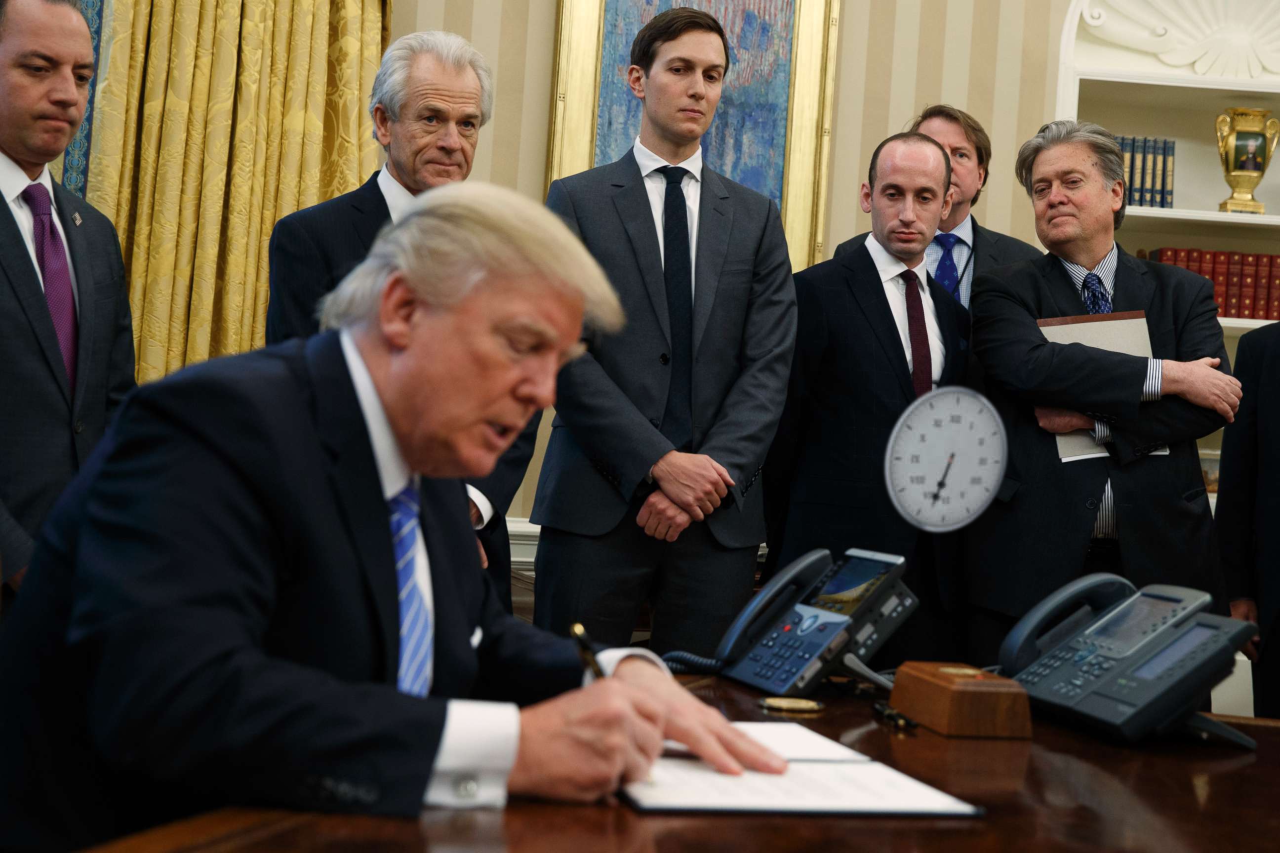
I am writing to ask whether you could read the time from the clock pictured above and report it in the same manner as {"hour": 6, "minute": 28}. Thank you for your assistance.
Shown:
{"hour": 6, "minute": 33}
